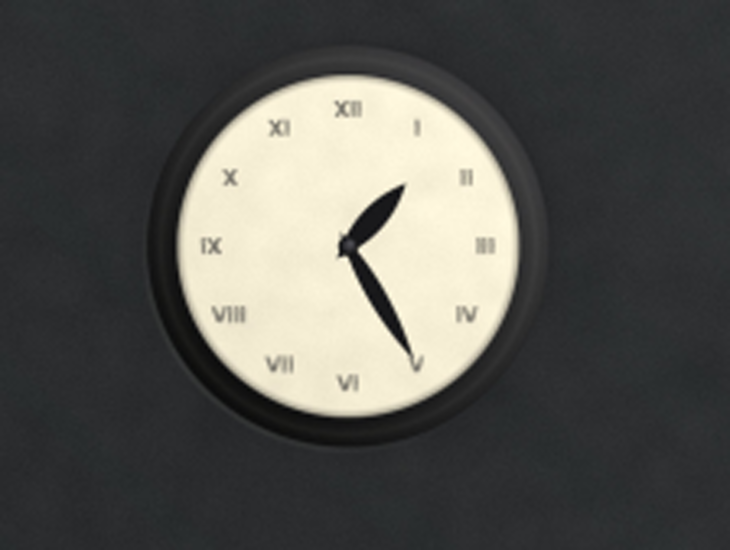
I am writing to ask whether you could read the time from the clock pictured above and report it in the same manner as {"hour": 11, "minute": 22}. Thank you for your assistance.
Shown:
{"hour": 1, "minute": 25}
